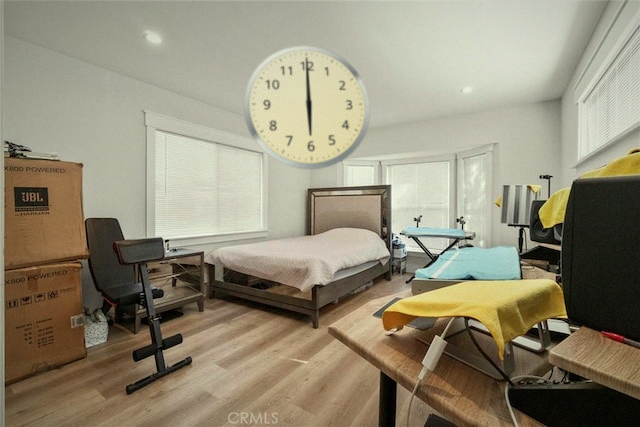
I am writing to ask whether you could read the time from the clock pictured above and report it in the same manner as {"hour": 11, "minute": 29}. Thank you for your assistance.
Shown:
{"hour": 6, "minute": 0}
